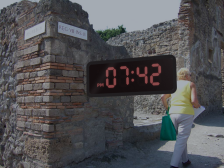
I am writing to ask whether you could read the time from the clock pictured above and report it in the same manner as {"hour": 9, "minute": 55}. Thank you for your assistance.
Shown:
{"hour": 7, "minute": 42}
